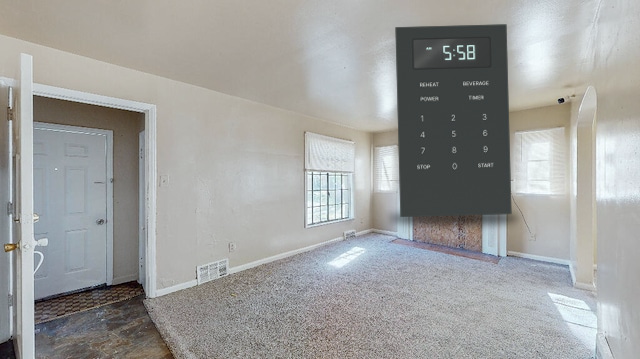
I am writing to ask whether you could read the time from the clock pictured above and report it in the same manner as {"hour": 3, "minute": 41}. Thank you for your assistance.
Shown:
{"hour": 5, "minute": 58}
